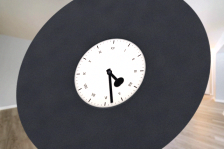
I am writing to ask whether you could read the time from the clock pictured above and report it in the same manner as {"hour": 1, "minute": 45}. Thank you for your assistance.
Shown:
{"hour": 4, "minute": 28}
